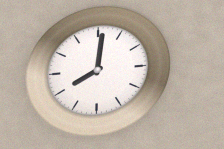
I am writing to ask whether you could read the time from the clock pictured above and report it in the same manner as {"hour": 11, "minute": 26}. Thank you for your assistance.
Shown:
{"hour": 8, "minute": 1}
